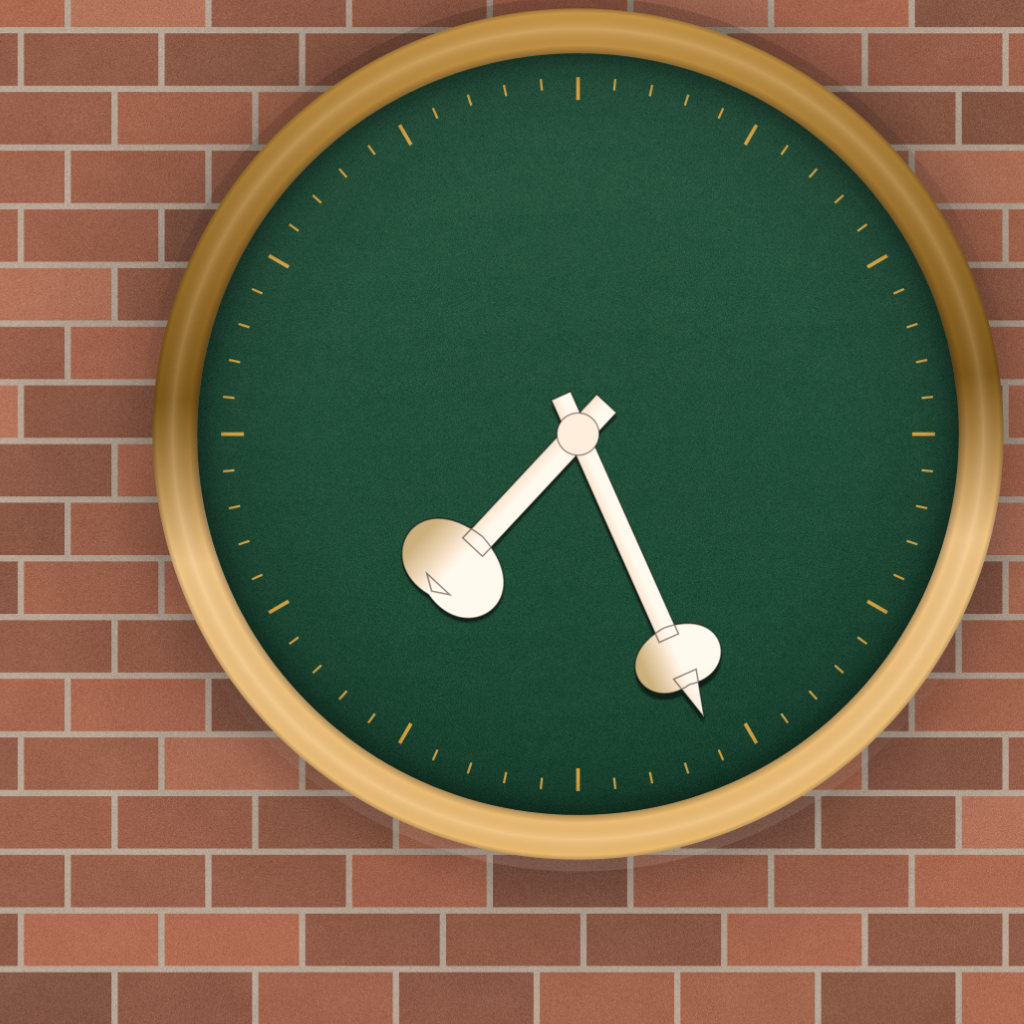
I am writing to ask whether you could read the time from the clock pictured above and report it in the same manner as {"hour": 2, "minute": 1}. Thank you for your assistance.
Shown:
{"hour": 7, "minute": 26}
